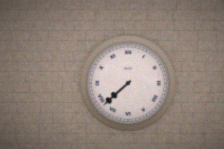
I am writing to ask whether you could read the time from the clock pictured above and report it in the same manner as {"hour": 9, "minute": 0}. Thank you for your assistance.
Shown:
{"hour": 7, "minute": 38}
